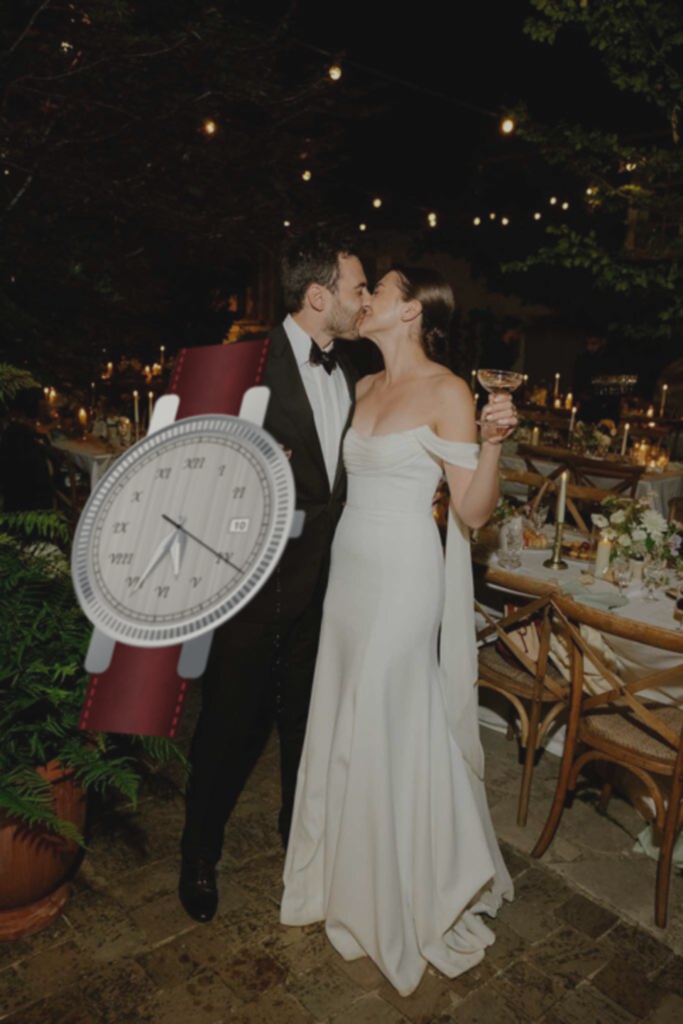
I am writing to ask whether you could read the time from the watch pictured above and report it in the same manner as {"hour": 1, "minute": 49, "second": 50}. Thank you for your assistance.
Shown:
{"hour": 5, "minute": 34, "second": 20}
